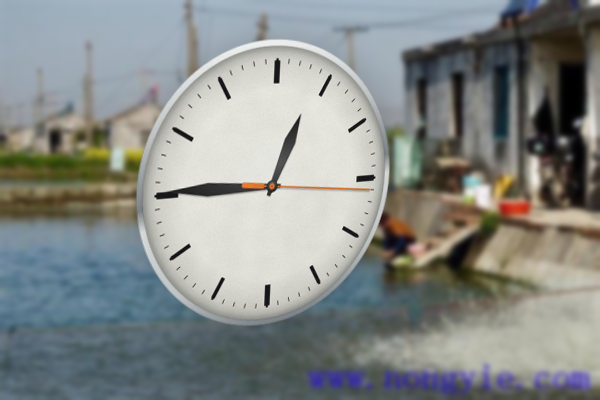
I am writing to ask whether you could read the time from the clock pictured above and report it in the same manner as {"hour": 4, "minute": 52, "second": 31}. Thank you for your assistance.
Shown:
{"hour": 12, "minute": 45, "second": 16}
